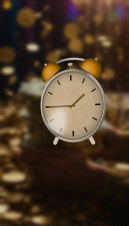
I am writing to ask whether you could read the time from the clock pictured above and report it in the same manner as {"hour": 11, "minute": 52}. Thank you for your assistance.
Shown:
{"hour": 1, "minute": 45}
